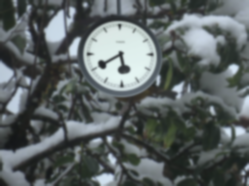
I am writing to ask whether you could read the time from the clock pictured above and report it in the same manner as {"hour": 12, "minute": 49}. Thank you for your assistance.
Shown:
{"hour": 5, "minute": 40}
